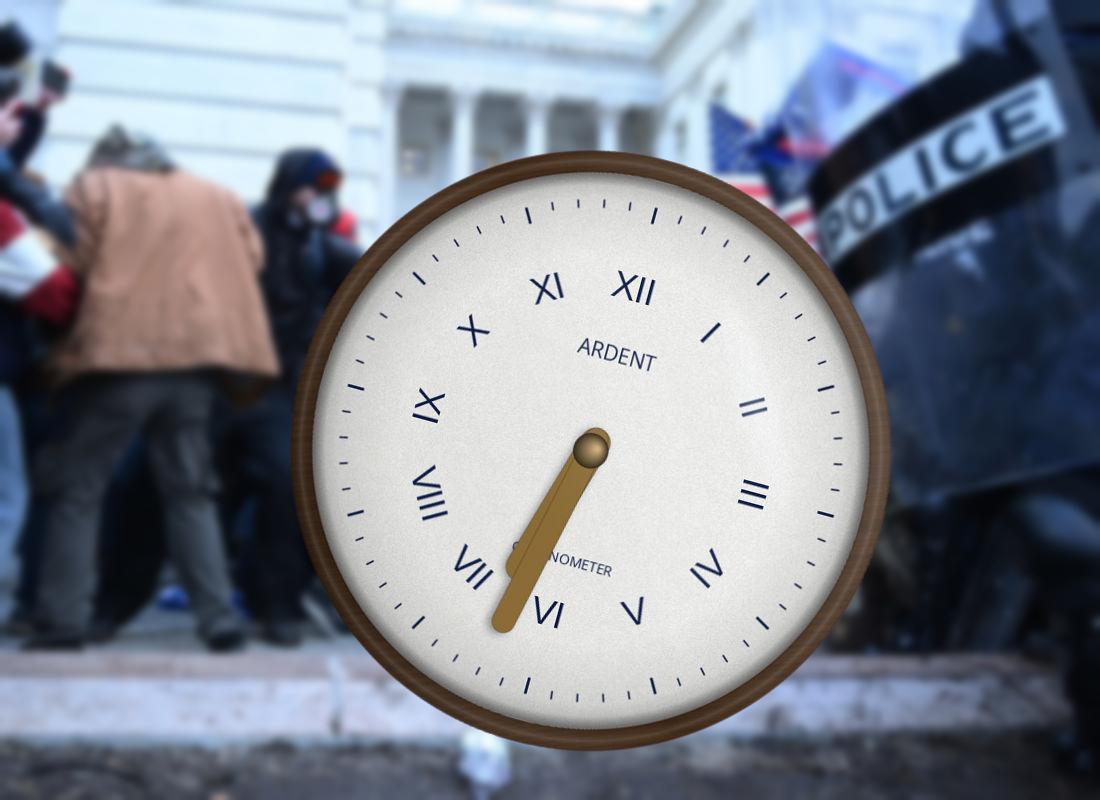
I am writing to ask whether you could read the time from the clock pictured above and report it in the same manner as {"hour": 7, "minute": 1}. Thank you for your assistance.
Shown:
{"hour": 6, "minute": 32}
